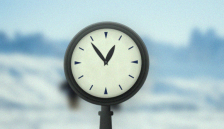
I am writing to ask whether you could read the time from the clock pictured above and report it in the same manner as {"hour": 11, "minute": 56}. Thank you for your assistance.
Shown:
{"hour": 12, "minute": 54}
